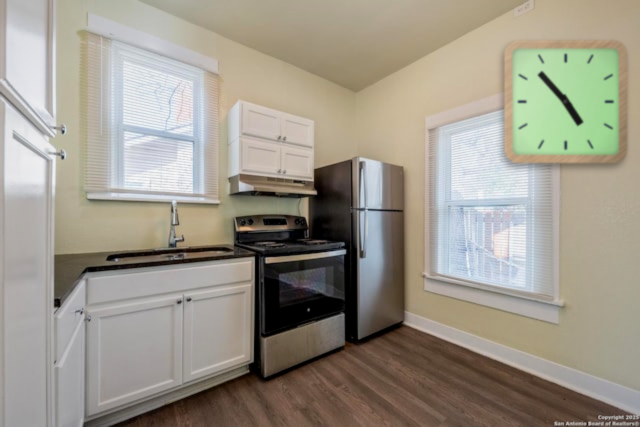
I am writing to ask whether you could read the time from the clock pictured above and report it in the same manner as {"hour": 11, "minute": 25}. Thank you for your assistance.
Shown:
{"hour": 4, "minute": 53}
